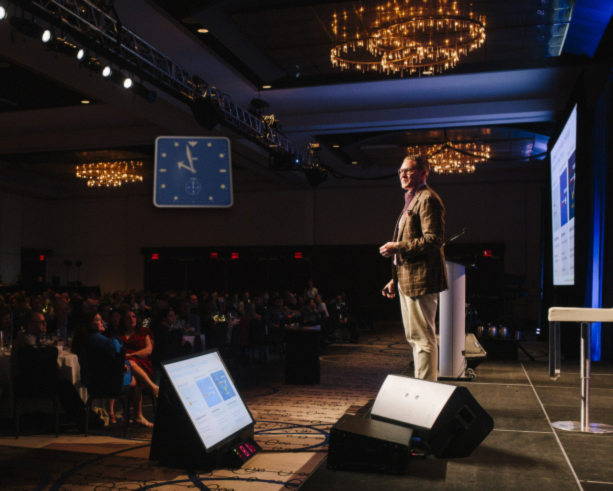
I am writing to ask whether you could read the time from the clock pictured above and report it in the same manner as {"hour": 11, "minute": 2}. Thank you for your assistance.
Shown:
{"hour": 9, "minute": 58}
